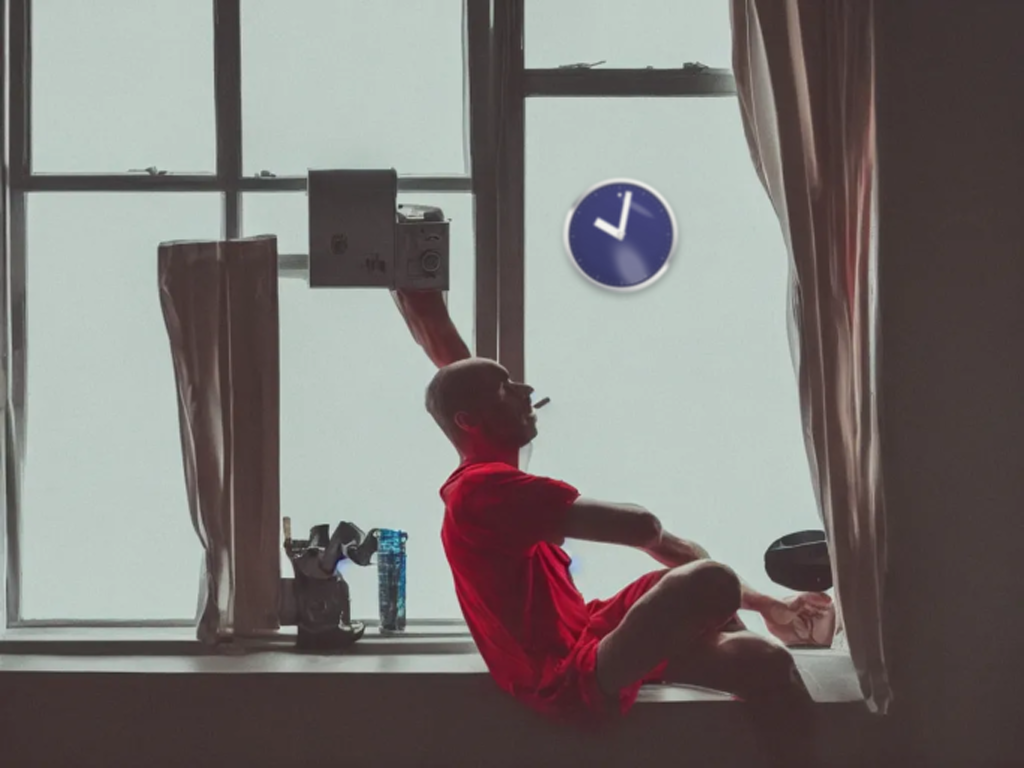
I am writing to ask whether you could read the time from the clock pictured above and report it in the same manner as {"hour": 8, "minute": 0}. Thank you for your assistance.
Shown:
{"hour": 10, "minute": 2}
